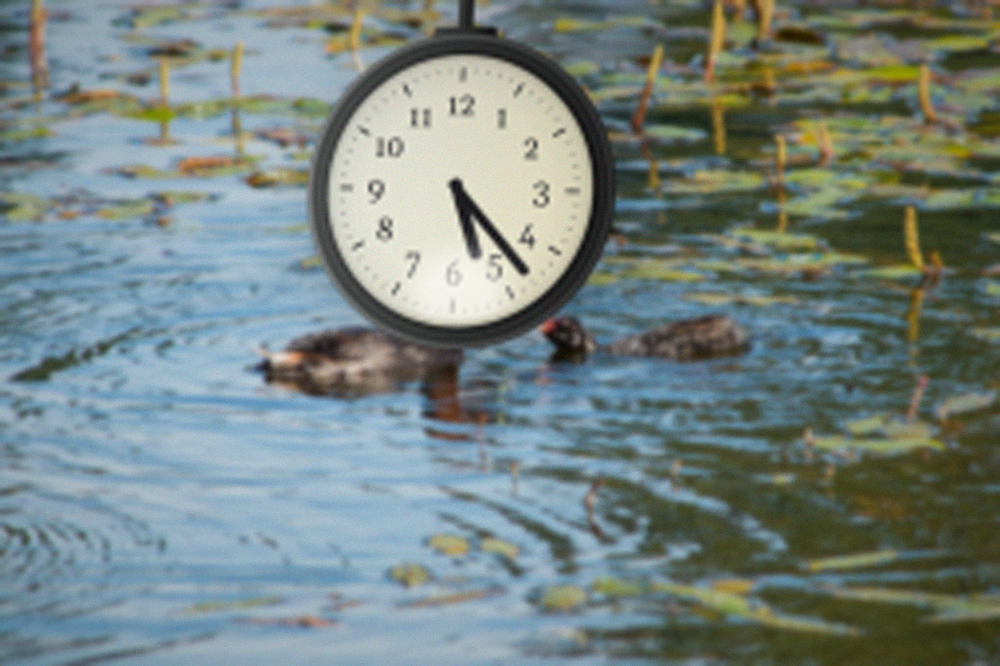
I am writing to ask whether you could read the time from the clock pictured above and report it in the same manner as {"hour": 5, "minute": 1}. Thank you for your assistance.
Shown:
{"hour": 5, "minute": 23}
